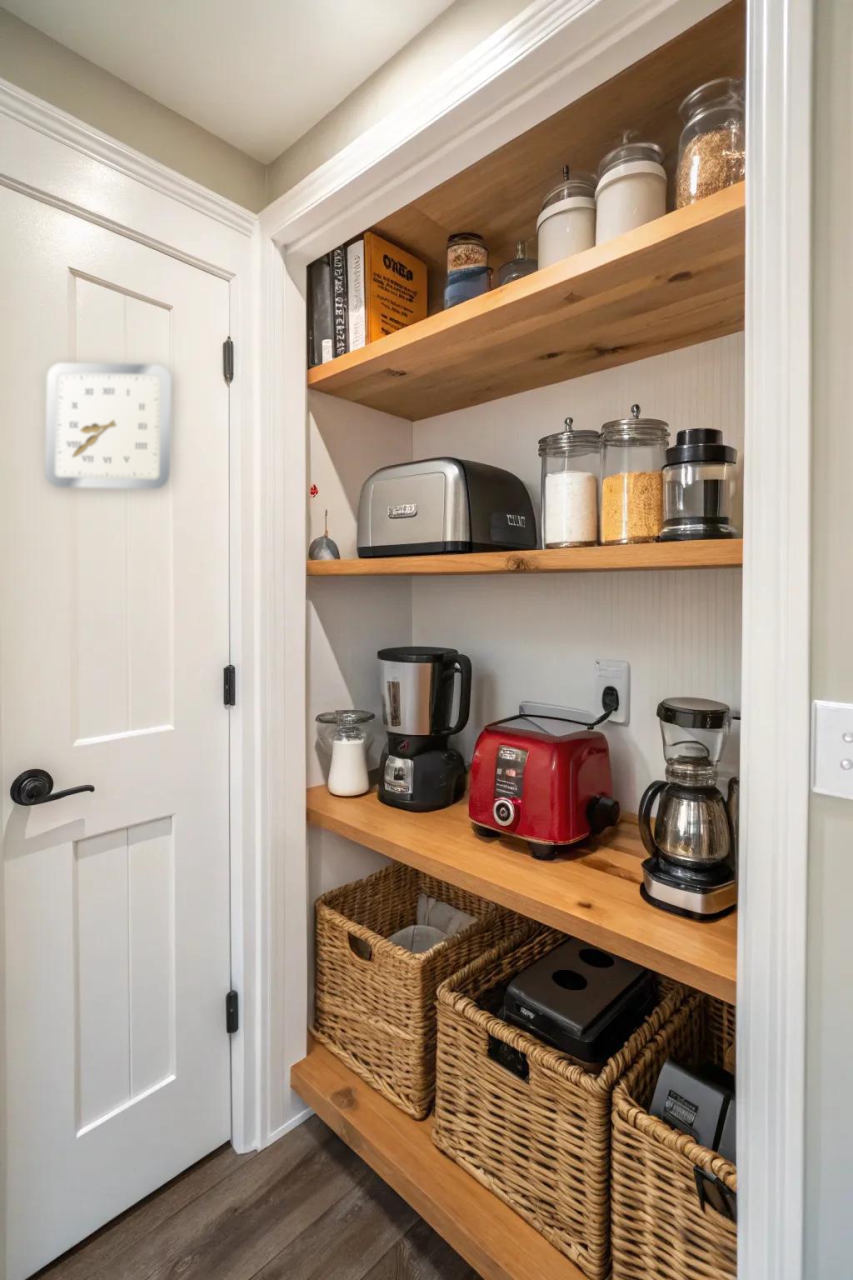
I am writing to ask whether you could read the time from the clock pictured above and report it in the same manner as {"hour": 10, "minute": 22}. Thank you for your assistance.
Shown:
{"hour": 8, "minute": 38}
